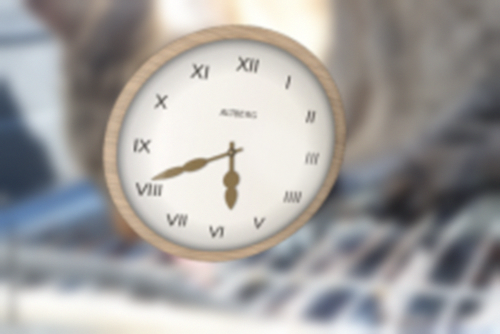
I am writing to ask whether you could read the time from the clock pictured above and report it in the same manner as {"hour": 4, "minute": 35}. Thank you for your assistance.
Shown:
{"hour": 5, "minute": 41}
